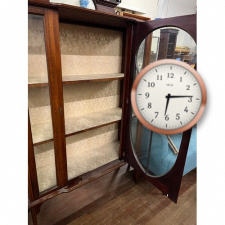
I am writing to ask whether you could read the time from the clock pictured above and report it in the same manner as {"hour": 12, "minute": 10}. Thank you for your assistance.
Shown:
{"hour": 6, "minute": 14}
